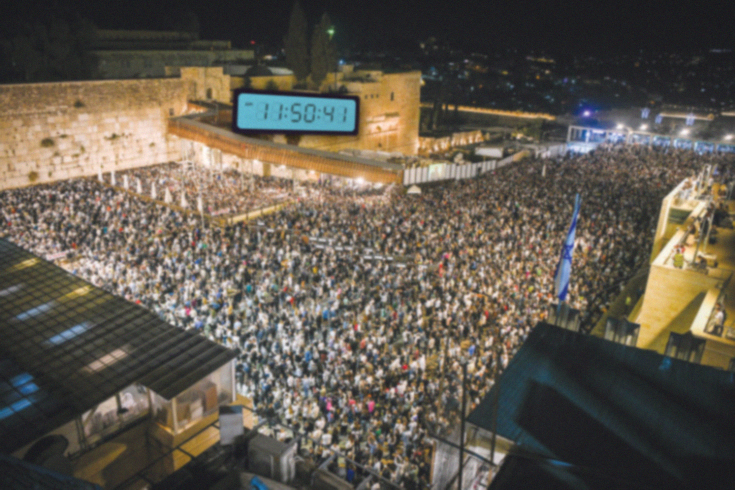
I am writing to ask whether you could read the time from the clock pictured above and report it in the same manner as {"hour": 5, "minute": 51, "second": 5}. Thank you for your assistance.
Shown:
{"hour": 11, "minute": 50, "second": 41}
